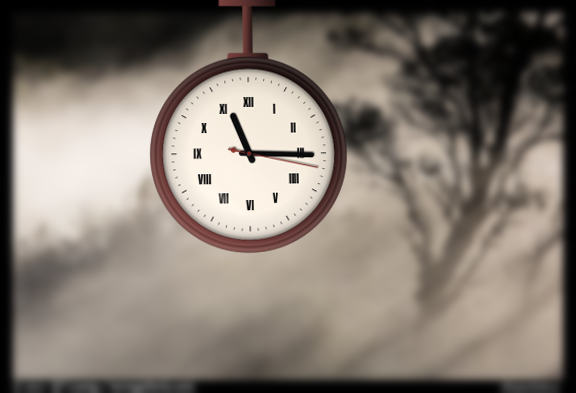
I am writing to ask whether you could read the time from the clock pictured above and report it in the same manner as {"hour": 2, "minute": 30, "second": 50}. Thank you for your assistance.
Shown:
{"hour": 11, "minute": 15, "second": 17}
